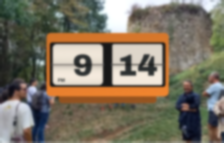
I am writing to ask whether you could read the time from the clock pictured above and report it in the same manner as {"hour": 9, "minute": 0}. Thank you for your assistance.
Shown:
{"hour": 9, "minute": 14}
